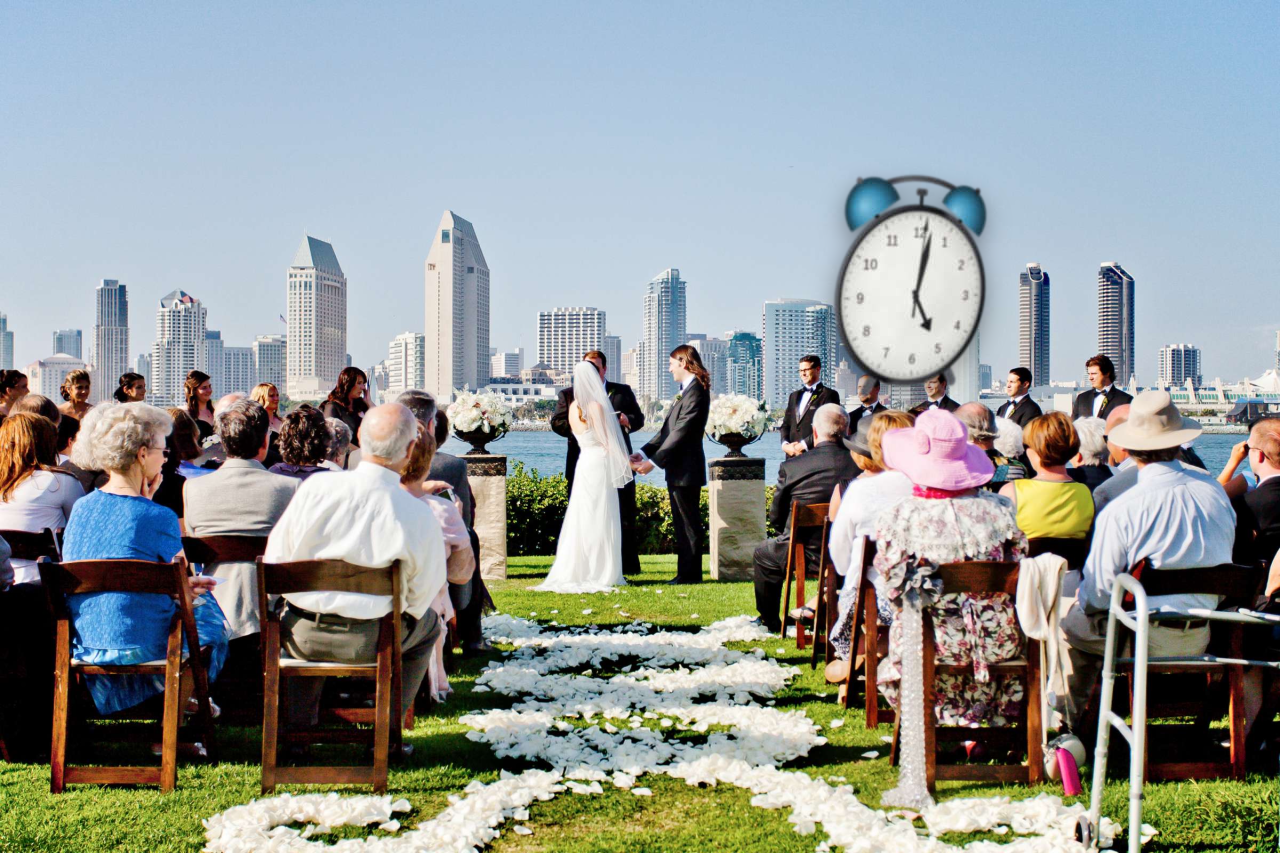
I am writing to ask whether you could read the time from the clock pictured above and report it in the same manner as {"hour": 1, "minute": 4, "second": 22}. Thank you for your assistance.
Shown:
{"hour": 5, "minute": 2, "second": 1}
